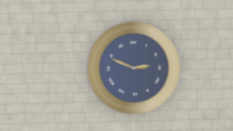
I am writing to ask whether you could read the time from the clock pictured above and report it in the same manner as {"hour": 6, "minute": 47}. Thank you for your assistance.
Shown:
{"hour": 2, "minute": 49}
